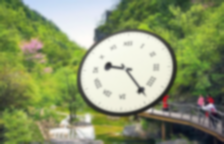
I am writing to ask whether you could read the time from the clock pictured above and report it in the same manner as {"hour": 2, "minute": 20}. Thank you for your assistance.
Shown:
{"hour": 9, "minute": 24}
